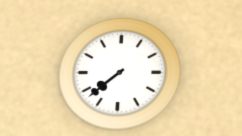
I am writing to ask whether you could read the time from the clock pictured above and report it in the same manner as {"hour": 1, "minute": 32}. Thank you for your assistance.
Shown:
{"hour": 7, "minute": 38}
